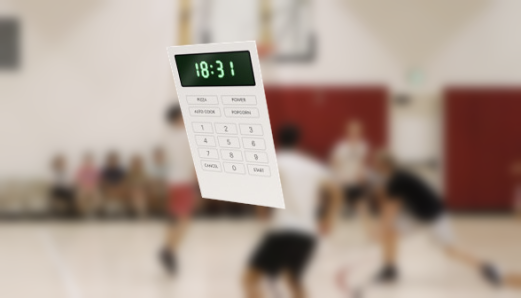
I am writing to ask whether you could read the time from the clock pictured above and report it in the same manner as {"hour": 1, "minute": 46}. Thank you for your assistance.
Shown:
{"hour": 18, "minute": 31}
